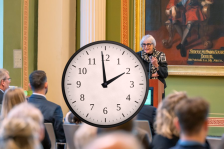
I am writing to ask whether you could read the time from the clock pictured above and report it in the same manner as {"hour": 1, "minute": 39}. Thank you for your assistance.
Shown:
{"hour": 1, "minute": 59}
